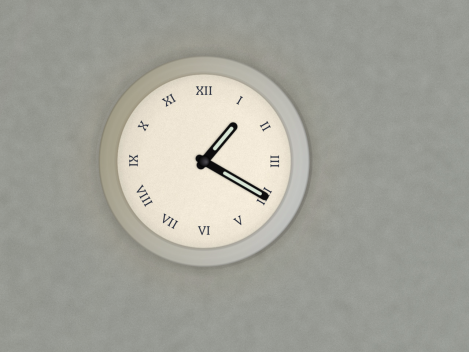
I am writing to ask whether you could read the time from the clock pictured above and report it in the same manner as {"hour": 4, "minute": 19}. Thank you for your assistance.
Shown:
{"hour": 1, "minute": 20}
